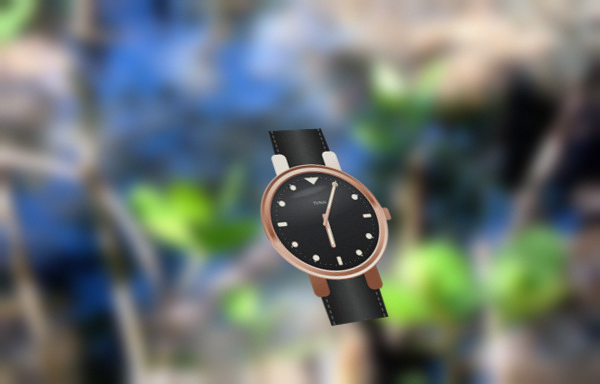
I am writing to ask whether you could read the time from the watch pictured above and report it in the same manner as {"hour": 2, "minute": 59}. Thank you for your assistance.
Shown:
{"hour": 6, "minute": 5}
